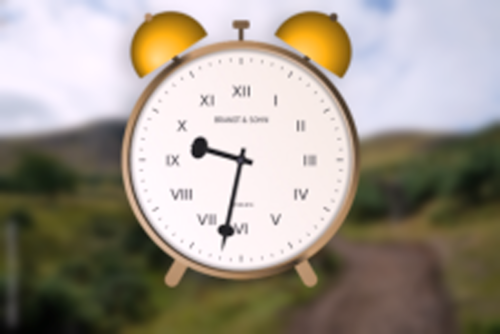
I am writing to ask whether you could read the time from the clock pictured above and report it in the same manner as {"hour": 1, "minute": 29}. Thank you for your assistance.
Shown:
{"hour": 9, "minute": 32}
